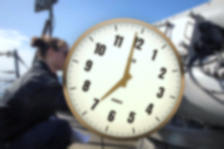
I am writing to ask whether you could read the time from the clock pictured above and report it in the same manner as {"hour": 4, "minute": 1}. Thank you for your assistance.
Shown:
{"hour": 6, "minute": 59}
